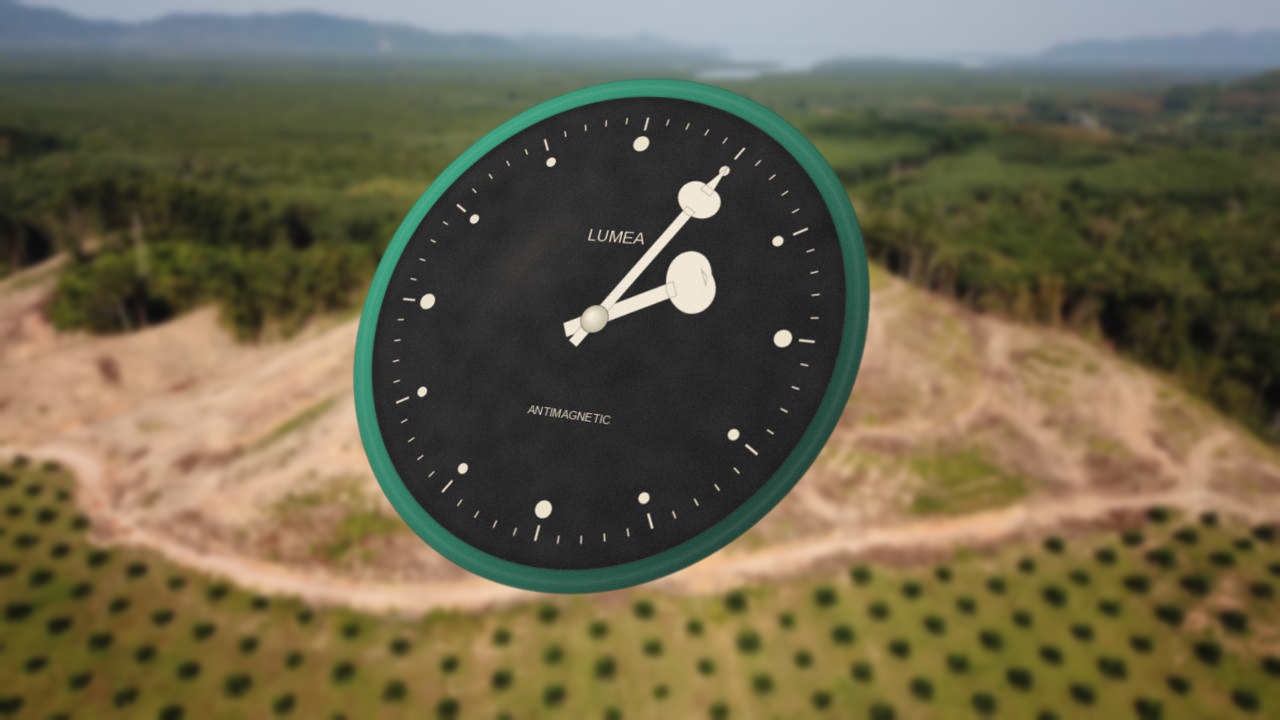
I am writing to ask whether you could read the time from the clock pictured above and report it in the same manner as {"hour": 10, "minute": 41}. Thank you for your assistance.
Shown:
{"hour": 2, "minute": 5}
